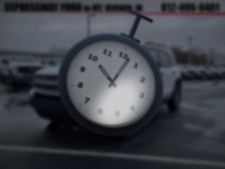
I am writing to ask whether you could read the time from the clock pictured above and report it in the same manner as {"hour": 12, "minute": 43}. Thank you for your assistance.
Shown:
{"hour": 10, "minute": 2}
